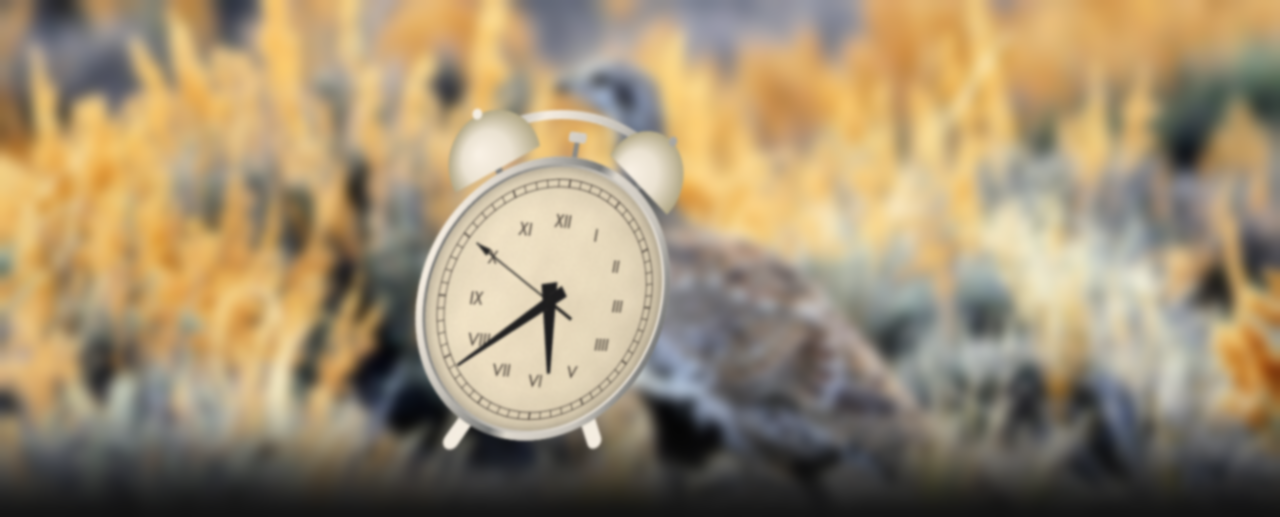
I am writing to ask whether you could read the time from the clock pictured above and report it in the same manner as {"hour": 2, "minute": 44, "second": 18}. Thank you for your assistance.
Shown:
{"hour": 5, "minute": 38, "second": 50}
